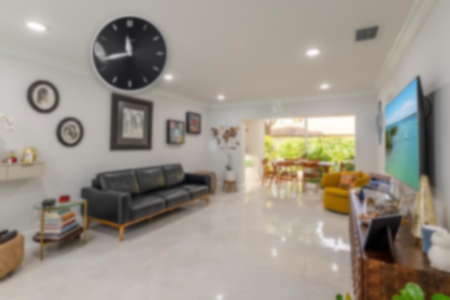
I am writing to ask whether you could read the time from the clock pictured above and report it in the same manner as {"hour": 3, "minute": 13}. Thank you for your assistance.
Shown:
{"hour": 11, "minute": 43}
